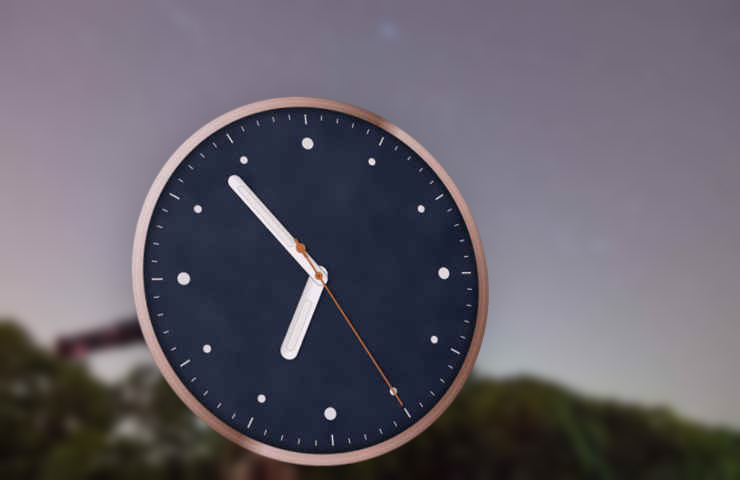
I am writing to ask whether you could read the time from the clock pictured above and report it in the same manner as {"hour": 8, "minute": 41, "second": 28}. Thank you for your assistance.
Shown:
{"hour": 6, "minute": 53, "second": 25}
